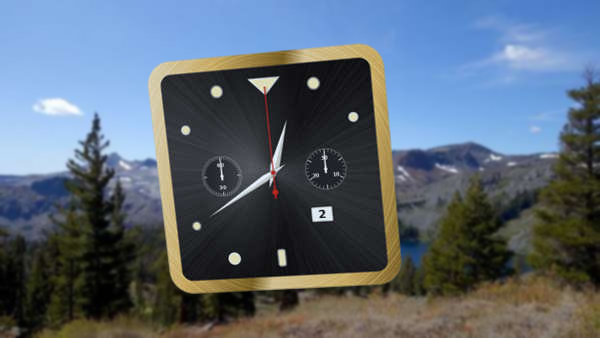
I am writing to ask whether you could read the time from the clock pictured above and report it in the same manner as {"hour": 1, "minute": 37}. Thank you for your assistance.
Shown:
{"hour": 12, "minute": 40}
